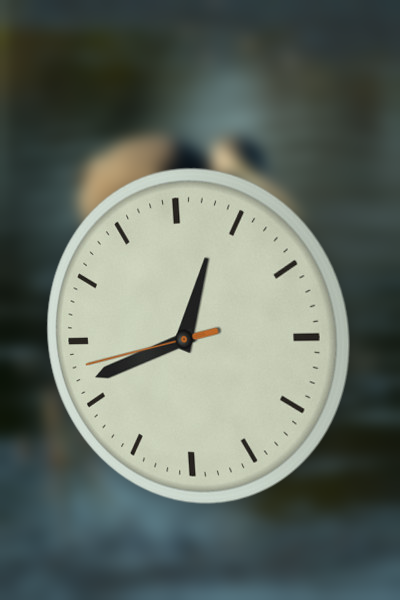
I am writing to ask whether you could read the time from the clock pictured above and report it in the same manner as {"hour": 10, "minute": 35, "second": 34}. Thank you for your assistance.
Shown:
{"hour": 12, "minute": 41, "second": 43}
